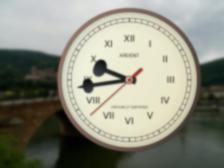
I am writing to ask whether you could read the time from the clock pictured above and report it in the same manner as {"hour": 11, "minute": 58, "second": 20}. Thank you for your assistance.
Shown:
{"hour": 9, "minute": 43, "second": 38}
